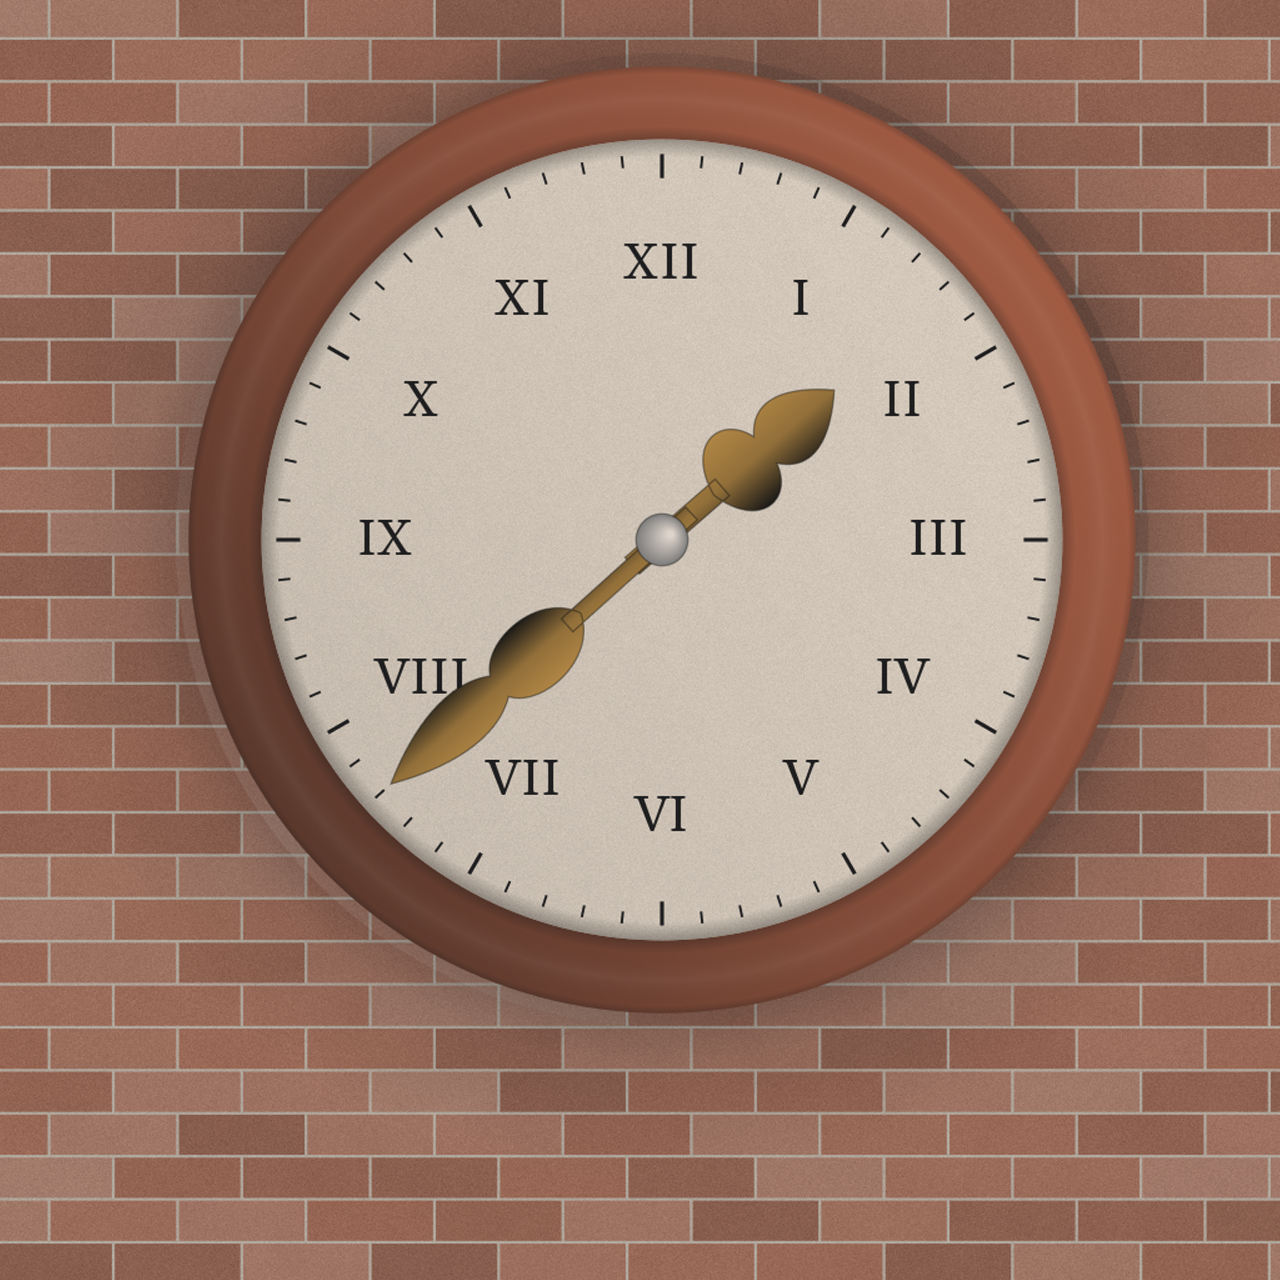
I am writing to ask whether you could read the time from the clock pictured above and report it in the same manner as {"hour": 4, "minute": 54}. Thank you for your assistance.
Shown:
{"hour": 1, "minute": 38}
